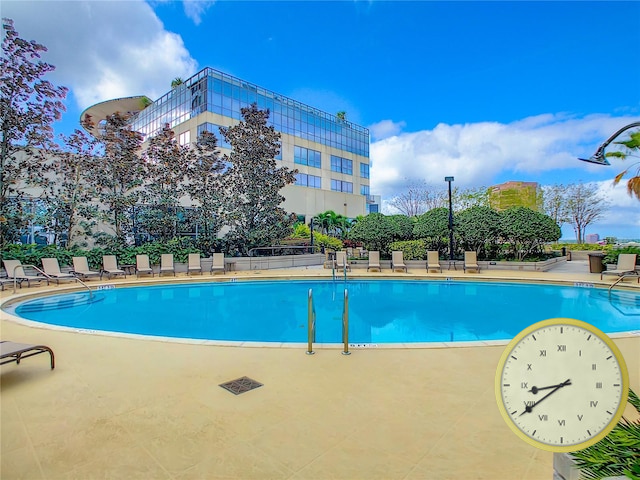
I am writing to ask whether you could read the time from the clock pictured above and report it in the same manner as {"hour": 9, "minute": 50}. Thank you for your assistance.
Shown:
{"hour": 8, "minute": 39}
